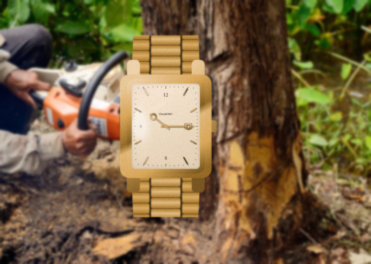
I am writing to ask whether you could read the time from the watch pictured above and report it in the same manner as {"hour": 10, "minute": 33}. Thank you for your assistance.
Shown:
{"hour": 10, "minute": 15}
